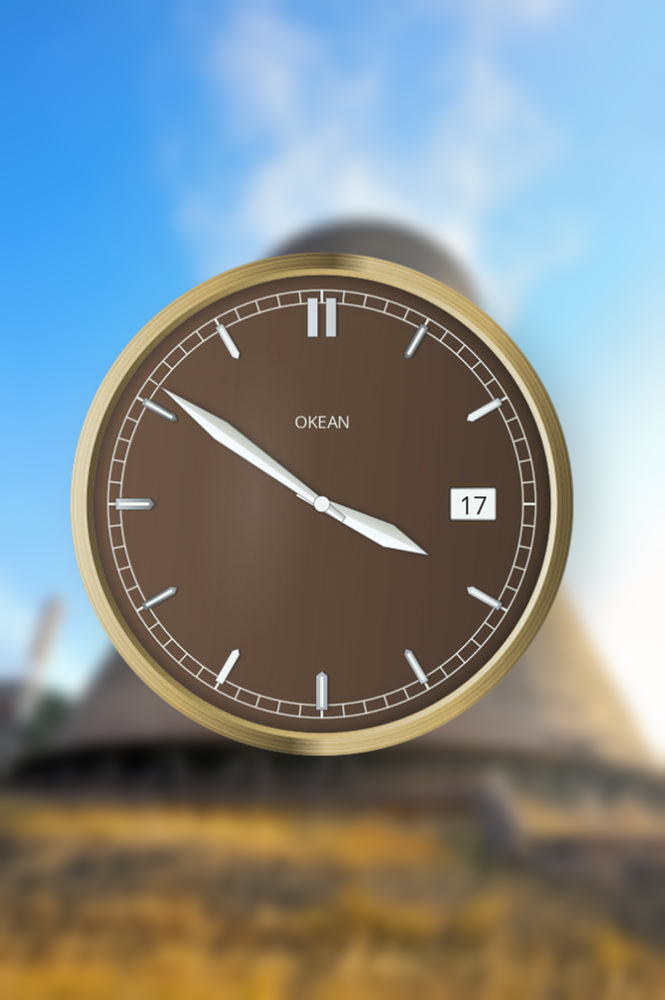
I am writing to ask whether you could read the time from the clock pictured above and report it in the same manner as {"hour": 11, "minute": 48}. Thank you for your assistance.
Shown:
{"hour": 3, "minute": 51}
